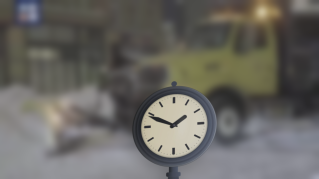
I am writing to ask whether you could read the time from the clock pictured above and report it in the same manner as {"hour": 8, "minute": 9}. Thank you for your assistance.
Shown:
{"hour": 1, "minute": 49}
